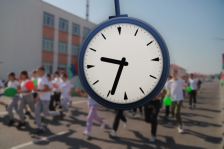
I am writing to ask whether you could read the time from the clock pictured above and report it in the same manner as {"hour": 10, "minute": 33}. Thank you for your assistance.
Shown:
{"hour": 9, "minute": 34}
